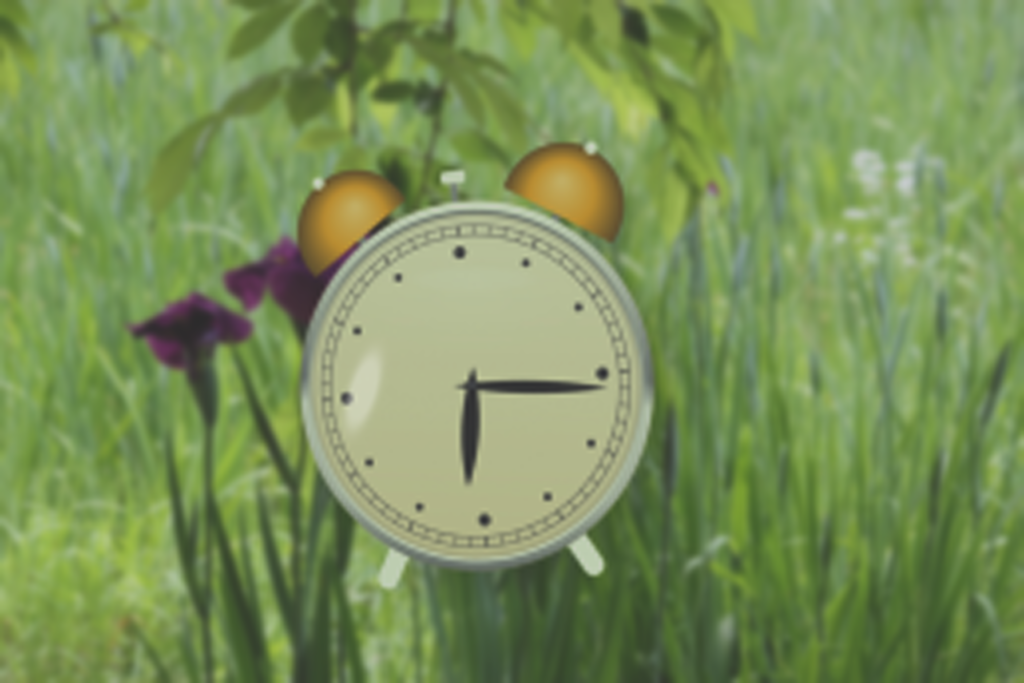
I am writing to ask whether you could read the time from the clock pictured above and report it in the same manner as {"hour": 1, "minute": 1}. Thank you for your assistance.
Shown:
{"hour": 6, "minute": 16}
